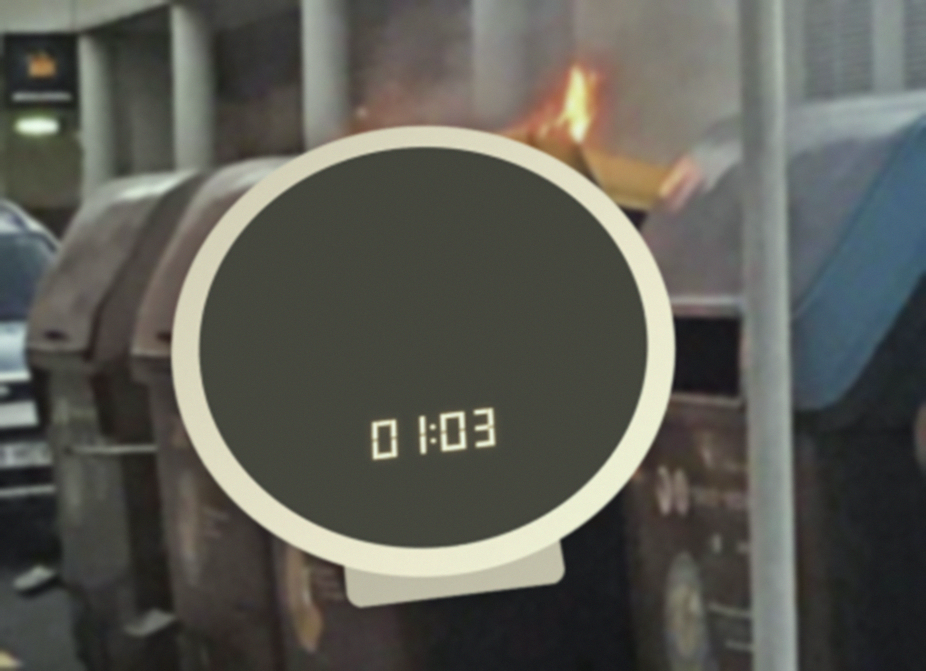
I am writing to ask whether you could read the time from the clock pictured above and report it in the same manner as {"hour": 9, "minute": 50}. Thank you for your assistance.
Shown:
{"hour": 1, "minute": 3}
